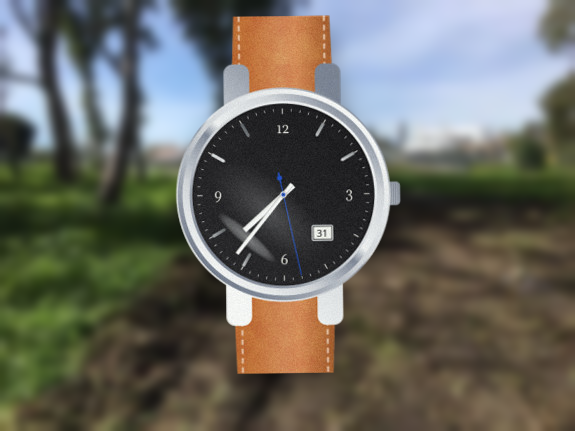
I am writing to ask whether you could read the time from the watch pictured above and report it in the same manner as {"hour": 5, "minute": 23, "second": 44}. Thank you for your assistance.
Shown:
{"hour": 7, "minute": 36, "second": 28}
